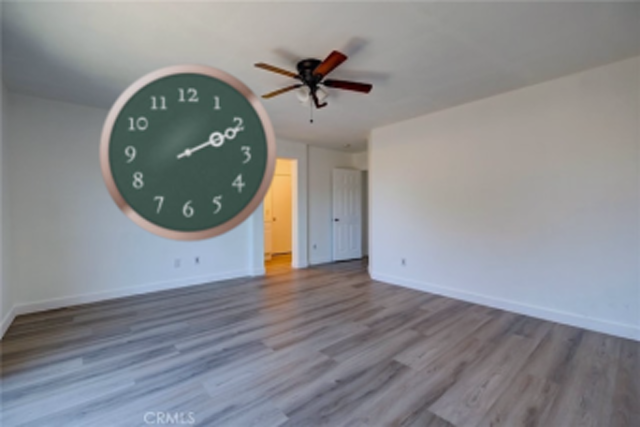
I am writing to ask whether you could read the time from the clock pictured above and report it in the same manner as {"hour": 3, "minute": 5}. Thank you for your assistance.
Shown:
{"hour": 2, "minute": 11}
